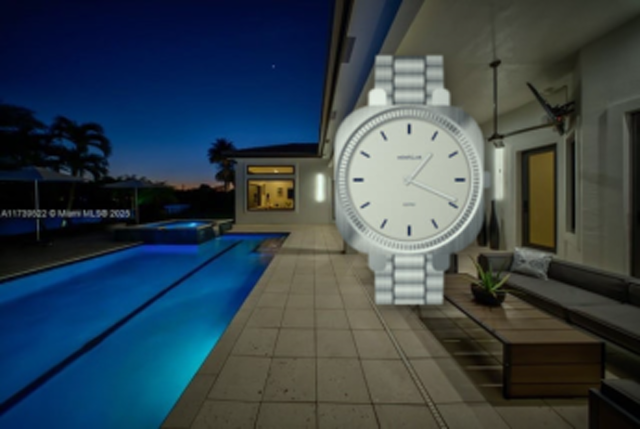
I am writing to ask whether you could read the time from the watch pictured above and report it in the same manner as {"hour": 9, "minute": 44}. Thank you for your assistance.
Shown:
{"hour": 1, "minute": 19}
